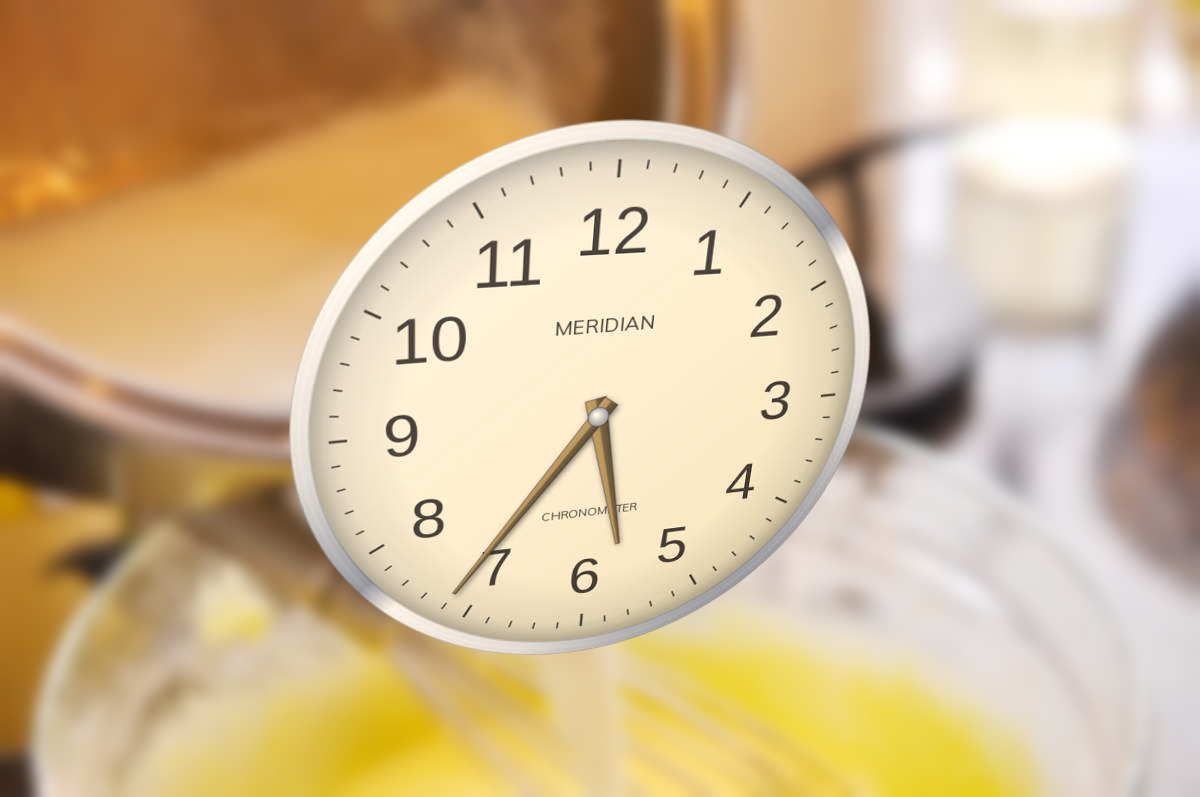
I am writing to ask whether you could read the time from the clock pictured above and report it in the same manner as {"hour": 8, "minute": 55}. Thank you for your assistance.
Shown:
{"hour": 5, "minute": 36}
